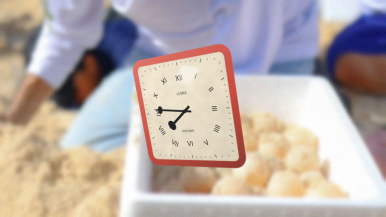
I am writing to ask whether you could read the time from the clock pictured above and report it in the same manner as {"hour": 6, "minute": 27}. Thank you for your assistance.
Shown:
{"hour": 7, "minute": 46}
